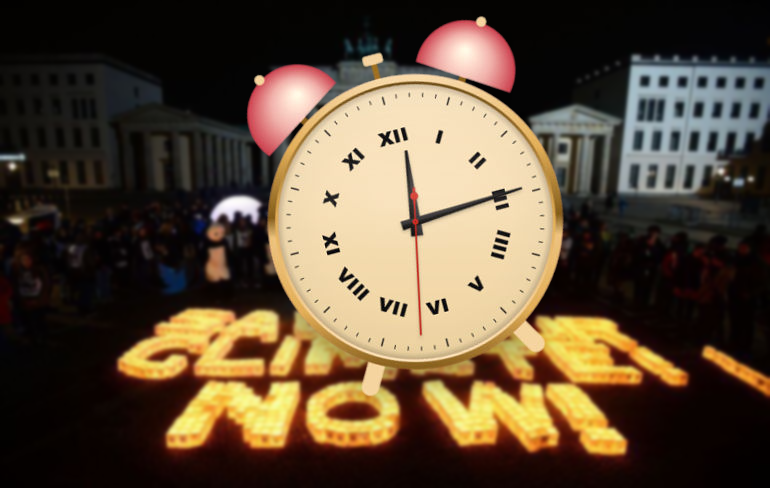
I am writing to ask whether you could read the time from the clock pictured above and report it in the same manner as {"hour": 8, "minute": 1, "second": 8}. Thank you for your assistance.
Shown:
{"hour": 12, "minute": 14, "second": 32}
